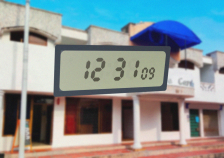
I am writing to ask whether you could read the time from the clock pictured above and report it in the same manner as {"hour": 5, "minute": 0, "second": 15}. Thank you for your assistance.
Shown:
{"hour": 12, "minute": 31, "second": 9}
